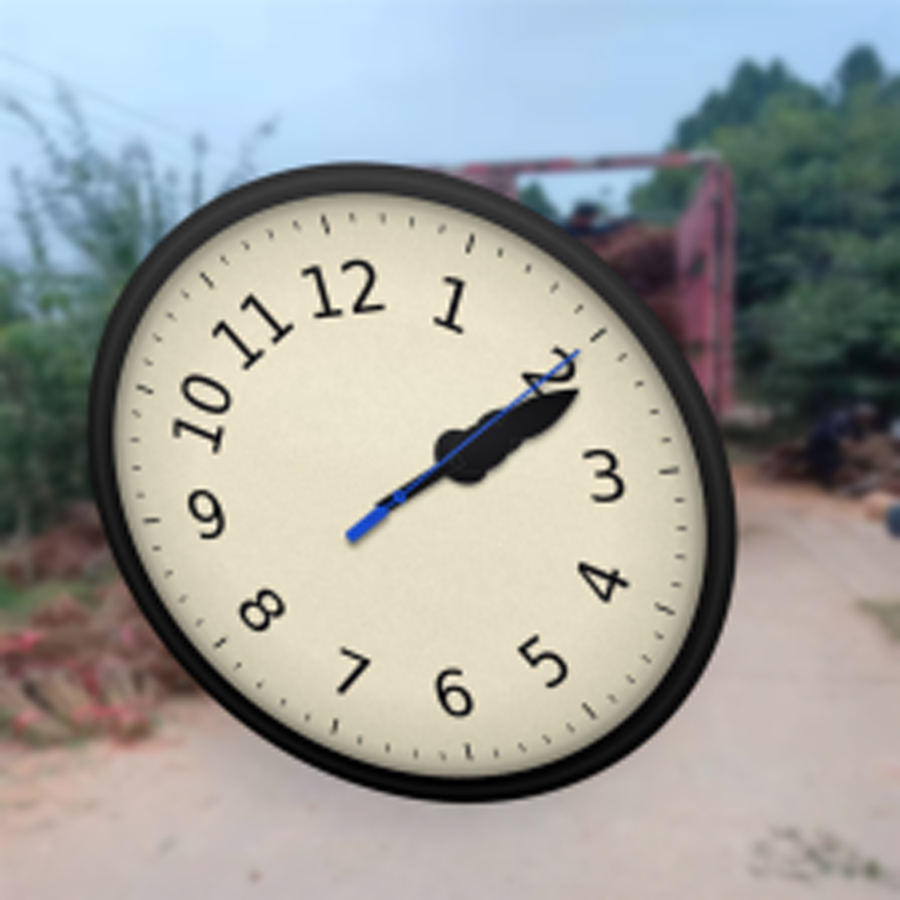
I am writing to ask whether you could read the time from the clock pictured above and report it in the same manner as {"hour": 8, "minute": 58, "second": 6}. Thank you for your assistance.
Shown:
{"hour": 2, "minute": 11, "second": 10}
